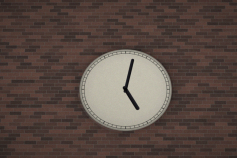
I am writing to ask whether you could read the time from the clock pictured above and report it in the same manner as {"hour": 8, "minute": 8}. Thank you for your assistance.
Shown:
{"hour": 5, "minute": 2}
